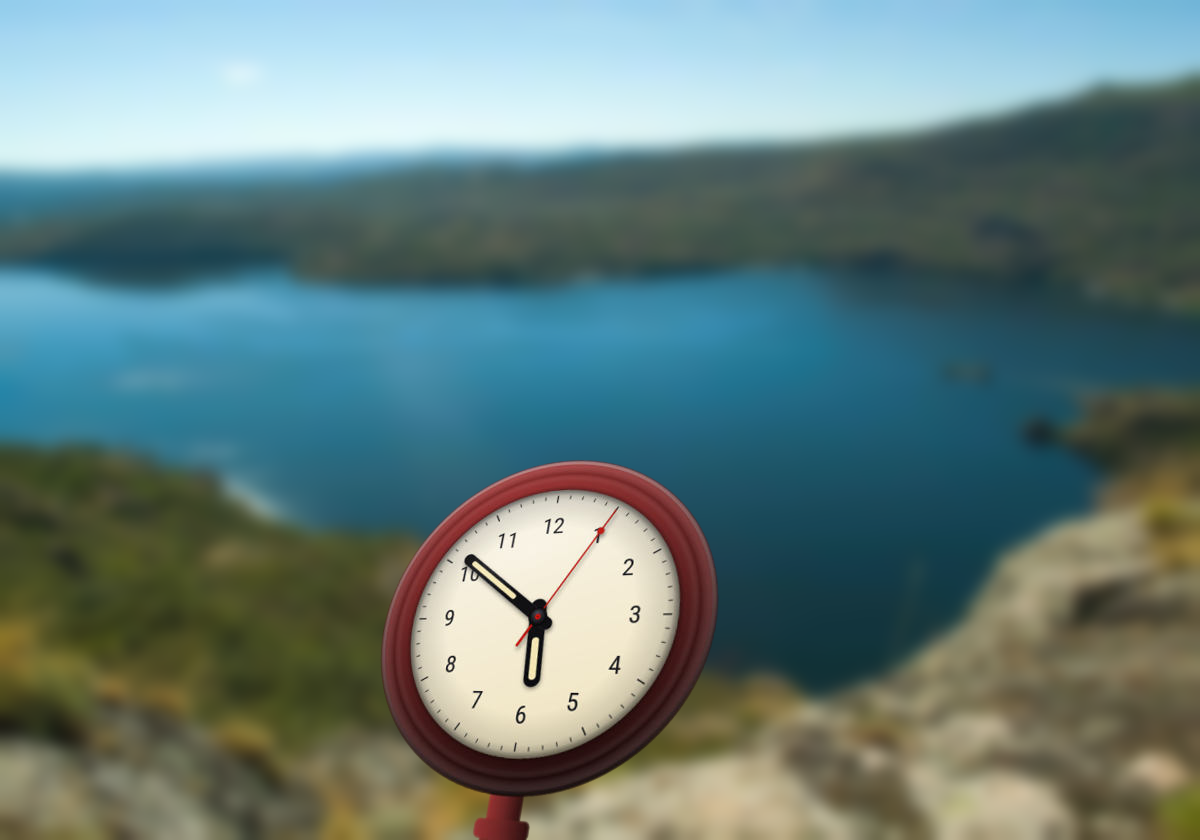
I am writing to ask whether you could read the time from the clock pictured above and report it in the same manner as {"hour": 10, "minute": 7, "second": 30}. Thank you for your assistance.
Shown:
{"hour": 5, "minute": 51, "second": 5}
